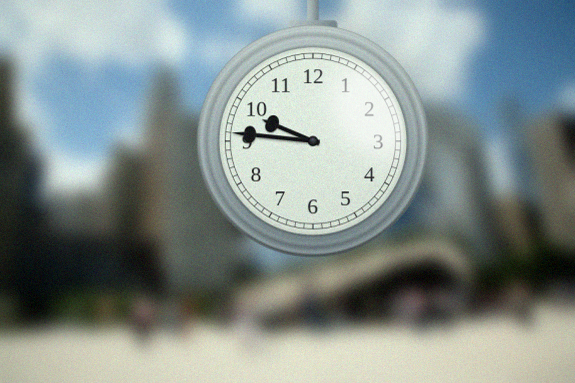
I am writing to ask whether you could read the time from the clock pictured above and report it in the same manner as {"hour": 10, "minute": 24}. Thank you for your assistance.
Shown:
{"hour": 9, "minute": 46}
